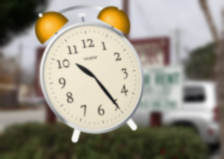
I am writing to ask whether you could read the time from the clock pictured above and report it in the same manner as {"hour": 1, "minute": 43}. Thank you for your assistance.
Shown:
{"hour": 10, "minute": 25}
